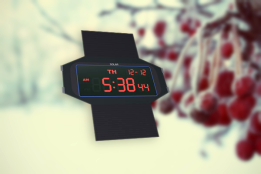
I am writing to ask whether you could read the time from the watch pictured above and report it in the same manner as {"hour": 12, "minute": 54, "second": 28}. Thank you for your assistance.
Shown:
{"hour": 5, "minute": 38, "second": 44}
